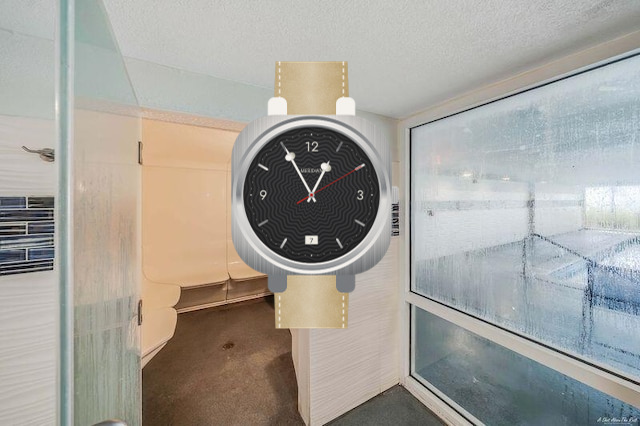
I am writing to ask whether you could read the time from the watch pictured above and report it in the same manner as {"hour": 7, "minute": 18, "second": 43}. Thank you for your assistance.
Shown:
{"hour": 12, "minute": 55, "second": 10}
